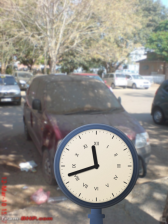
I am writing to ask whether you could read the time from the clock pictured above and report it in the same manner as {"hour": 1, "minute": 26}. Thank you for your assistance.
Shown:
{"hour": 11, "minute": 42}
